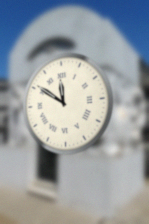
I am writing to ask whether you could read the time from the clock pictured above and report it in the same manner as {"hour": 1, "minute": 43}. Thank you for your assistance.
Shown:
{"hour": 11, "minute": 51}
